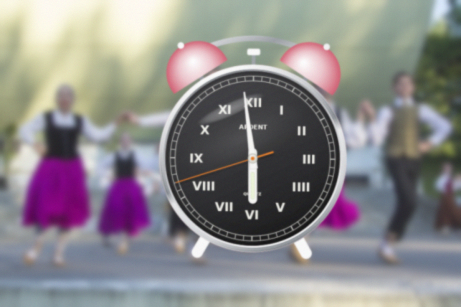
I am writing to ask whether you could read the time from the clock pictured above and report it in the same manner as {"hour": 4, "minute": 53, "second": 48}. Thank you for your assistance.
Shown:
{"hour": 5, "minute": 58, "second": 42}
